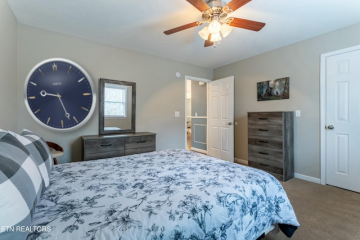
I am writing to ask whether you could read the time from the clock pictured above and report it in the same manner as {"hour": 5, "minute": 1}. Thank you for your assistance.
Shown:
{"hour": 9, "minute": 27}
